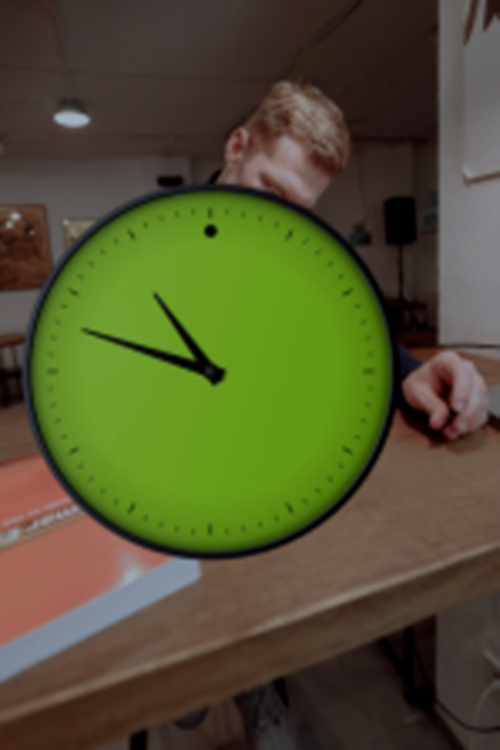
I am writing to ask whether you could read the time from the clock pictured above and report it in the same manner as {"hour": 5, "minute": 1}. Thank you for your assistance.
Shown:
{"hour": 10, "minute": 48}
